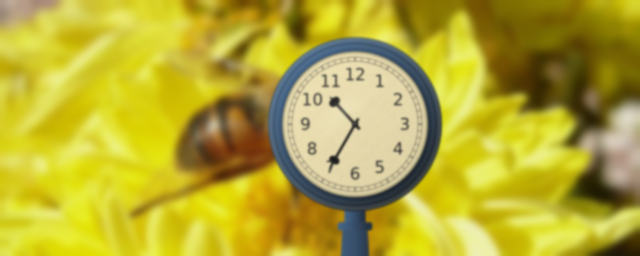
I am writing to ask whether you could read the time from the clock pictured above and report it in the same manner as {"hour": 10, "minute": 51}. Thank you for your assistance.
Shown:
{"hour": 10, "minute": 35}
